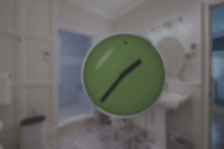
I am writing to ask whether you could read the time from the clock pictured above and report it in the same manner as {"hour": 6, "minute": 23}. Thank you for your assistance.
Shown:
{"hour": 1, "minute": 36}
